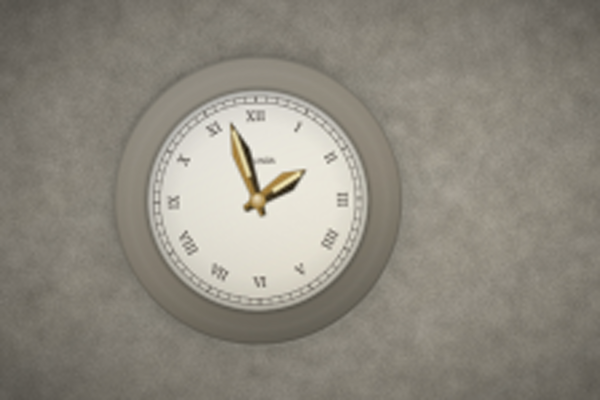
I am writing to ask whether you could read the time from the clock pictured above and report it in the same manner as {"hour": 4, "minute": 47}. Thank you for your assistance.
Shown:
{"hour": 1, "minute": 57}
